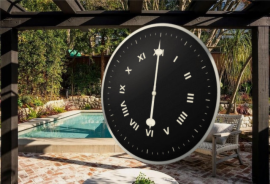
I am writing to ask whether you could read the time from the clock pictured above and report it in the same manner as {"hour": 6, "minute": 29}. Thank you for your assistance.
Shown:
{"hour": 6, "minute": 0}
